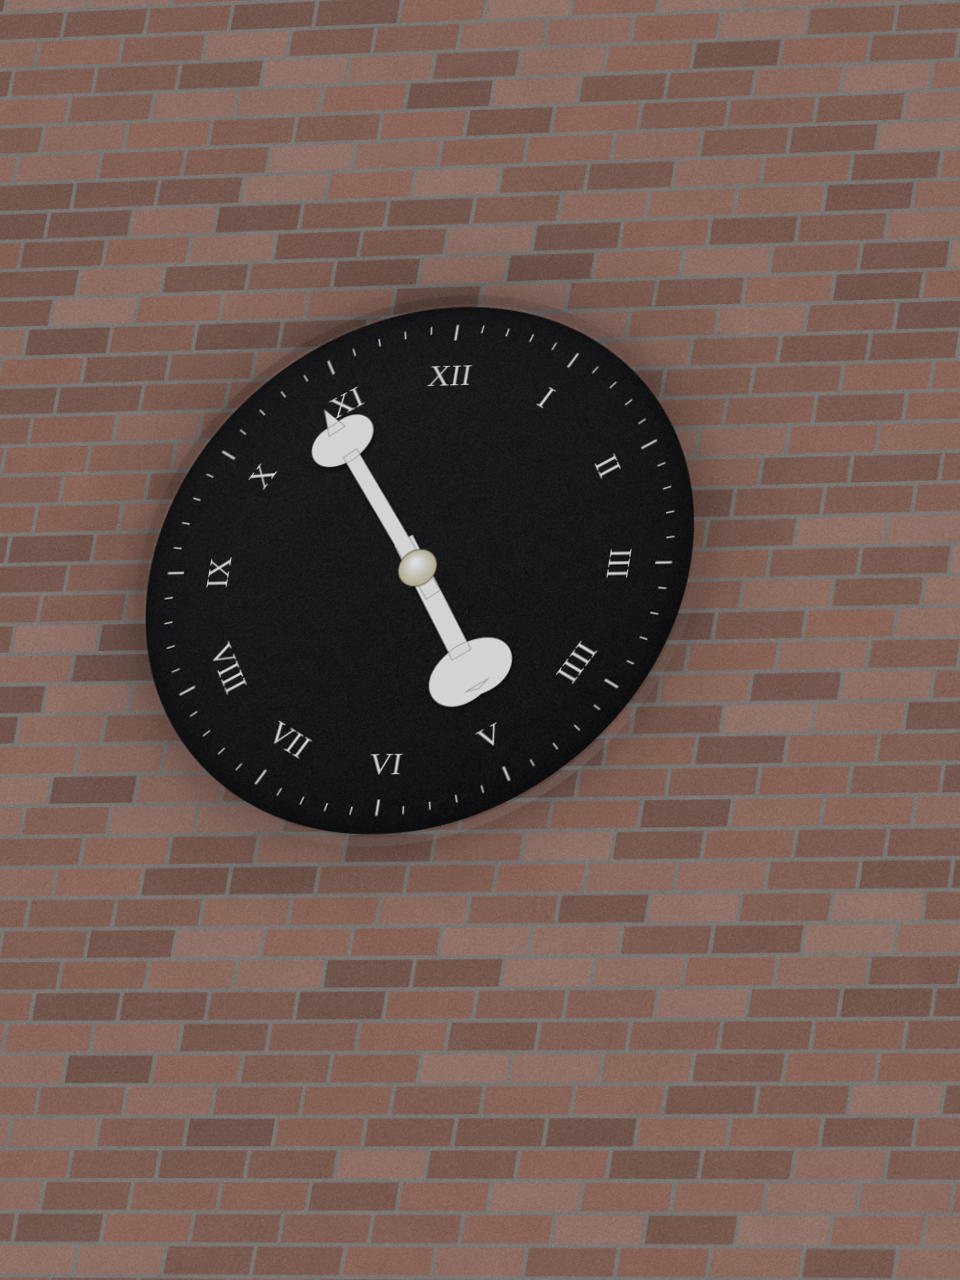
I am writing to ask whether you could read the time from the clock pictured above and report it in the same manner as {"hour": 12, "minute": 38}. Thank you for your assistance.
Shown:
{"hour": 4, "minute": 54}
